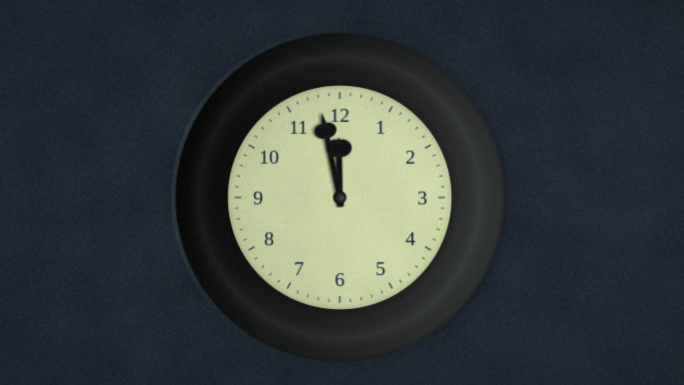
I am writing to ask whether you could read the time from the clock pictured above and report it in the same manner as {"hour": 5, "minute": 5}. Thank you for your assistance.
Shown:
{"hour": 11, "minute": 58}
